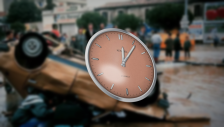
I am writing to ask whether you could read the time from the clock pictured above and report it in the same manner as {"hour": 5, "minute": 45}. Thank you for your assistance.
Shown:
{"hour": 12, "minute": 6}
